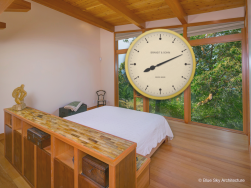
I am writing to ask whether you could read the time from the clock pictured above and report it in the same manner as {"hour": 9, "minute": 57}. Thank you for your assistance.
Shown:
{"hour": 8, "minute": 11}
